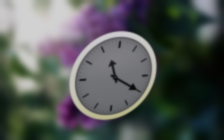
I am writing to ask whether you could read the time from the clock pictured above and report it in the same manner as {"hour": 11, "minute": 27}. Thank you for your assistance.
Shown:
{"hour": 11, "minute": 20}
